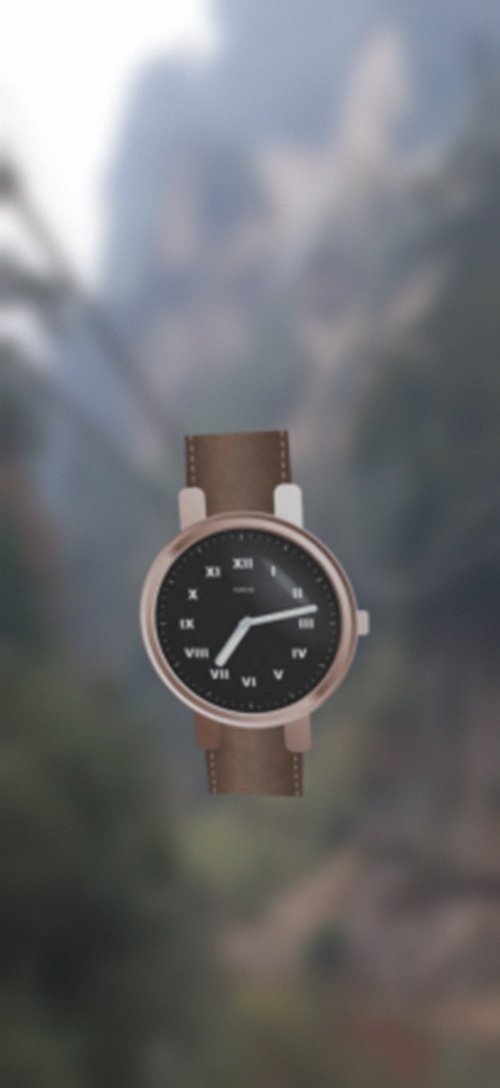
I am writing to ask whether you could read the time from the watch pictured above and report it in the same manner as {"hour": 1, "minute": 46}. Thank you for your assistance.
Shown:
{"hour": 7, "minute": 13}
